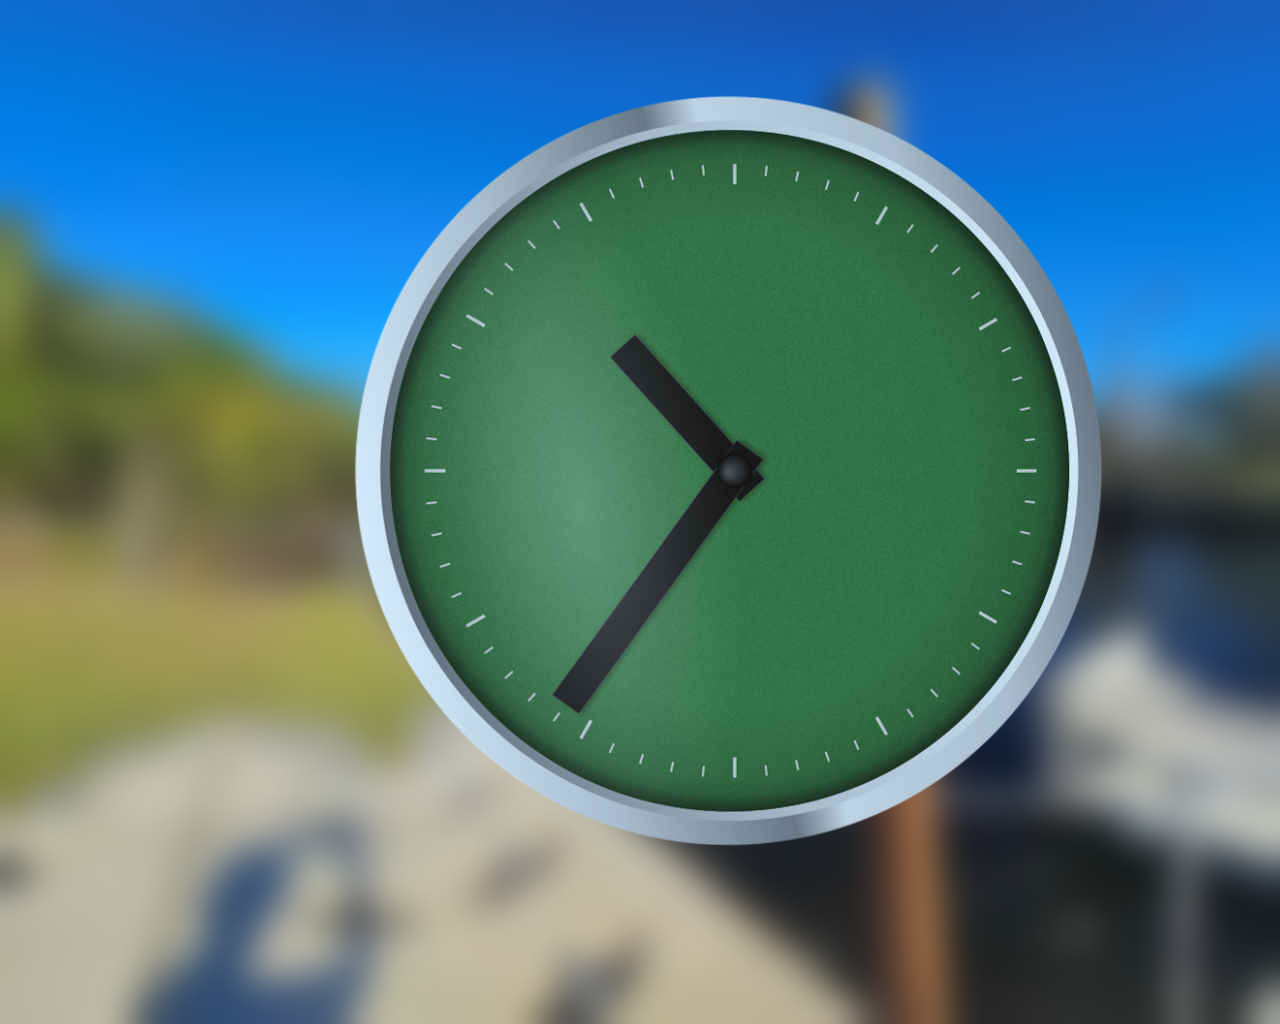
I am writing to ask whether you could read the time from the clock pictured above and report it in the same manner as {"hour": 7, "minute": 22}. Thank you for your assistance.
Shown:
{"hour": 10, "minute": 36}
